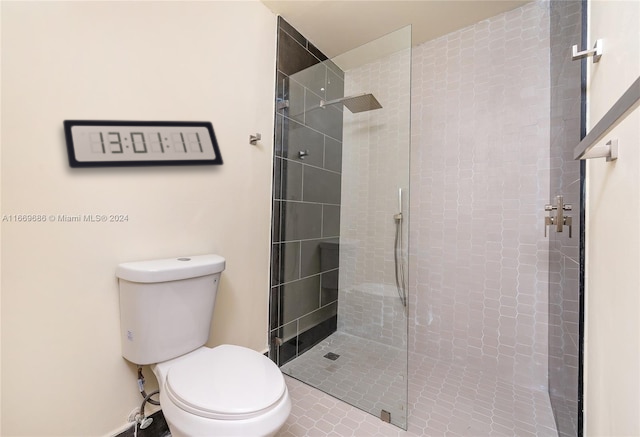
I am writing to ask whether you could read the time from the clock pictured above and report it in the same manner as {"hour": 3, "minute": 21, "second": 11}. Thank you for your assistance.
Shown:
{"hour": 13, "minute": 1, "second": 11}
